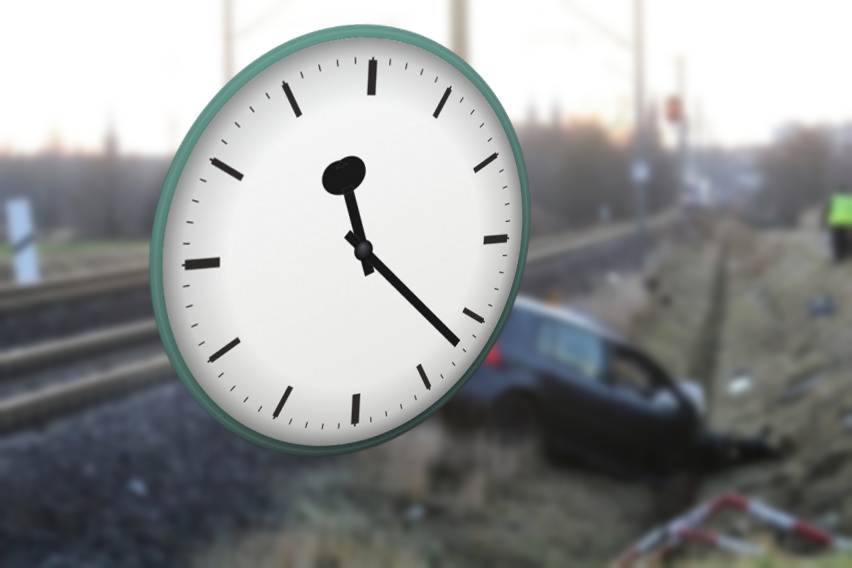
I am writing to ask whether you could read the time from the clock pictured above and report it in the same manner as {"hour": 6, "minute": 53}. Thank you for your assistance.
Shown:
{"hour": 11, "minute": 22}
